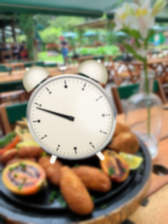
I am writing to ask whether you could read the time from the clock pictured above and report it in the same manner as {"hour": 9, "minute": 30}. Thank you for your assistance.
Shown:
{"hour": 9, "minute": 49}
